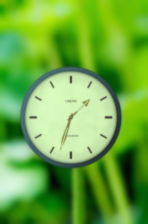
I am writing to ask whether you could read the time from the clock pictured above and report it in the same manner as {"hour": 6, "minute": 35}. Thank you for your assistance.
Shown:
{"hour": 1, "minute": 33}
